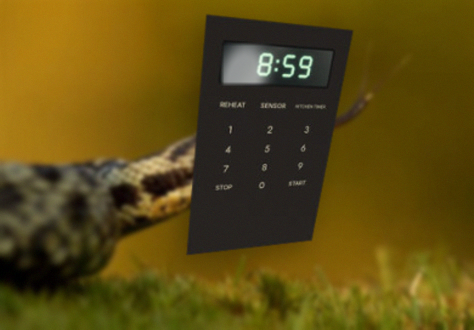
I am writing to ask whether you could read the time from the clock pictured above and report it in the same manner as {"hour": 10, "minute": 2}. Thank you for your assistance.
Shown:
{"hour": 8, "minute": 59}
